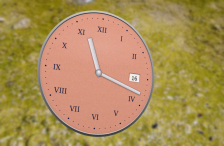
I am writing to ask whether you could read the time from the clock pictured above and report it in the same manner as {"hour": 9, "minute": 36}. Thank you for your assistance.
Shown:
{"hour": 11, "minute": 18}
